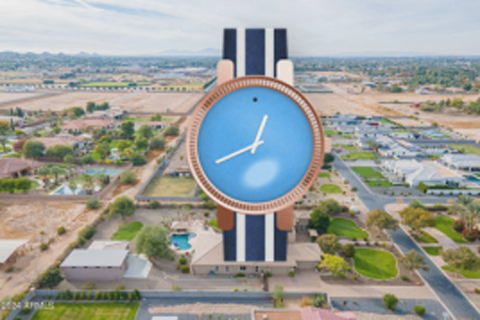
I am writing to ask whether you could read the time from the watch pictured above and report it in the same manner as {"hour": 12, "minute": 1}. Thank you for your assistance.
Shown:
{"hour": 12, "minute": 41}
